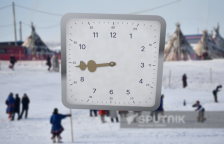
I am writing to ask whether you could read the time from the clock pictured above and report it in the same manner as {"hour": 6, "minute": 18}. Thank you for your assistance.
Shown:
{"hour": 8, "minute": 44}
